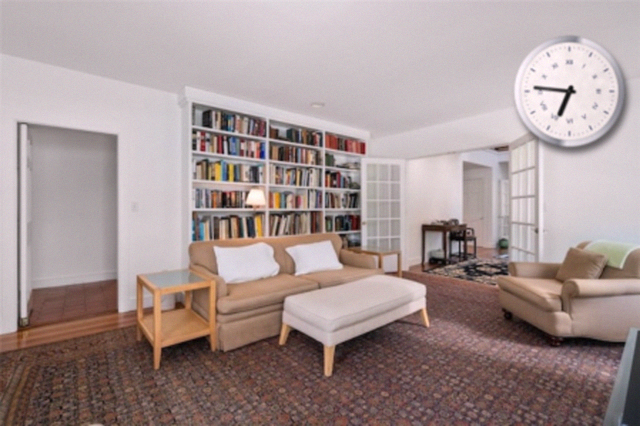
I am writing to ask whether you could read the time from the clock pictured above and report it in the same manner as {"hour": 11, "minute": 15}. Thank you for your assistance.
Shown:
{"hour": 6, "minute": 46}
